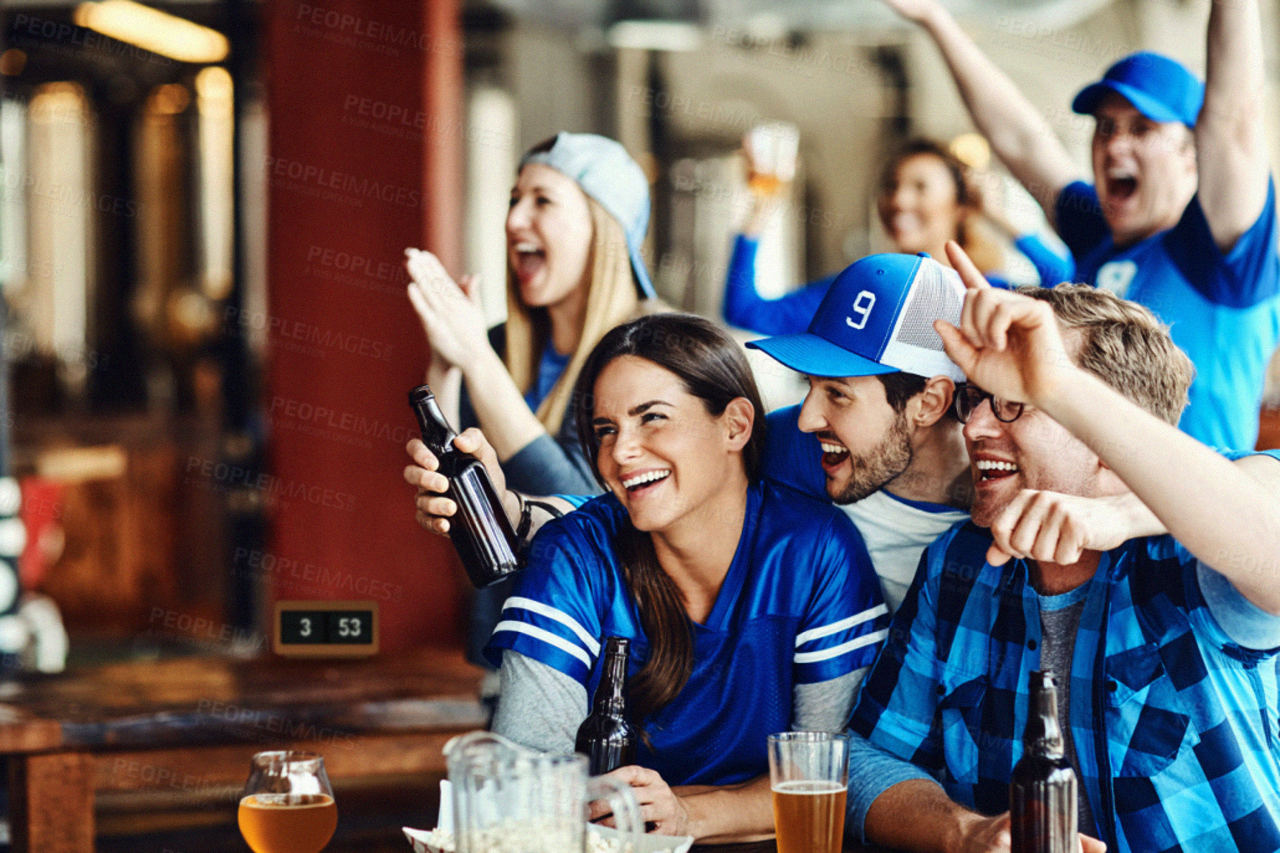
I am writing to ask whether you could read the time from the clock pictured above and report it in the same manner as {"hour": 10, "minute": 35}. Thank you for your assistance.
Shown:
{"hour": 3, "minute": 53}
